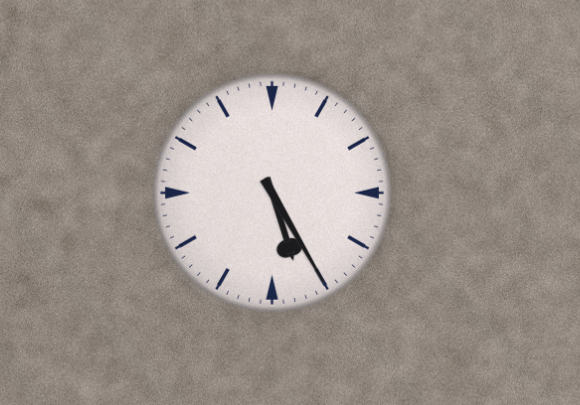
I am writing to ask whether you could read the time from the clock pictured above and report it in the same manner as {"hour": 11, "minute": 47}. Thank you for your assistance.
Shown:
{"hour": 5, "minute": 25}
